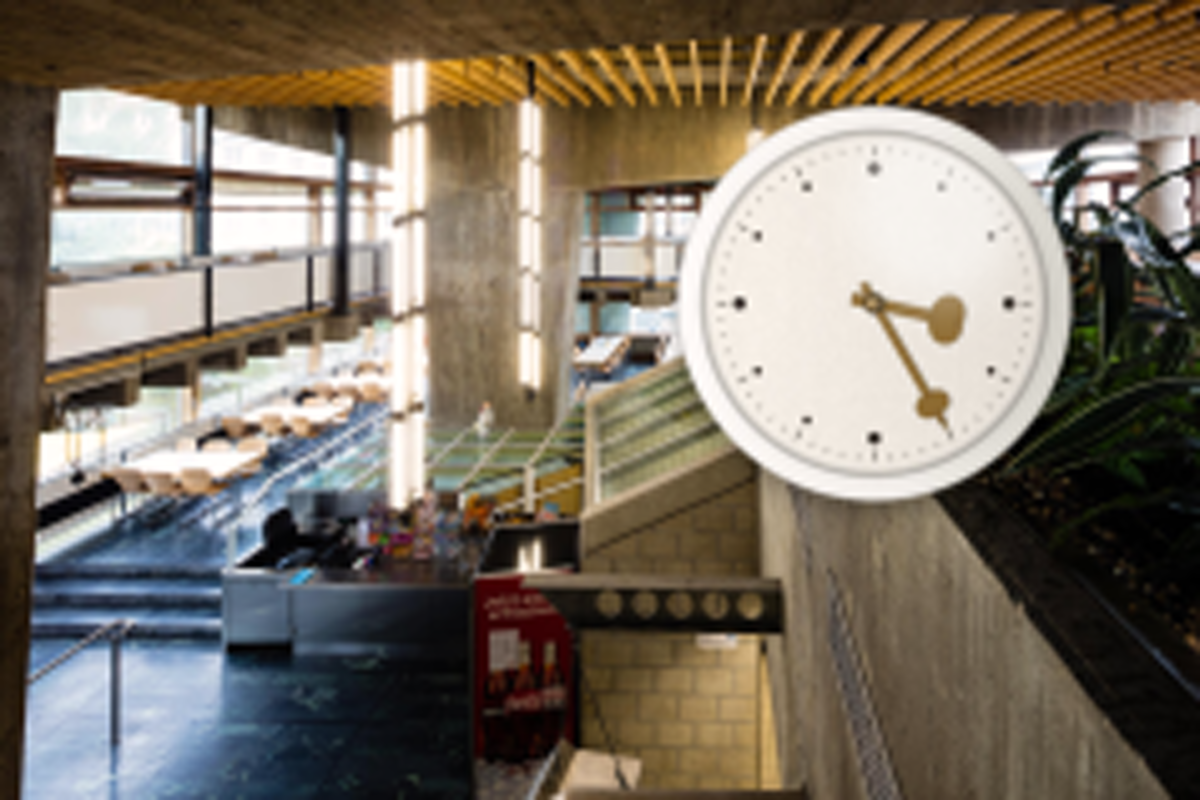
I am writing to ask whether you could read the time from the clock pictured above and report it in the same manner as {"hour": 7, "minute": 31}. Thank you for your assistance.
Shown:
{"hour": 3, "minute": 25}
